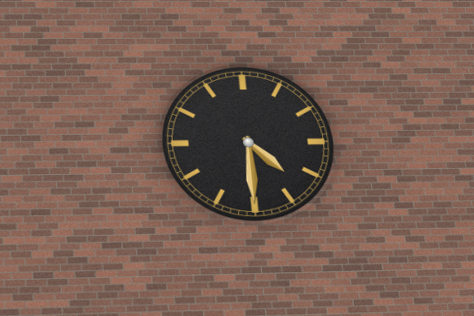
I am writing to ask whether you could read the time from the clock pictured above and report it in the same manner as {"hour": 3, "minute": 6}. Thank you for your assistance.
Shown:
{"hour": 4, "minute": 30}
